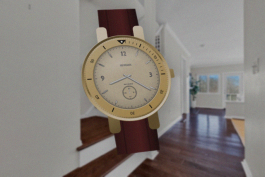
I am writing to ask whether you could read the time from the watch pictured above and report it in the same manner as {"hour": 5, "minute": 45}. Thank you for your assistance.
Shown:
{"hour": 8, "minute": 21}
